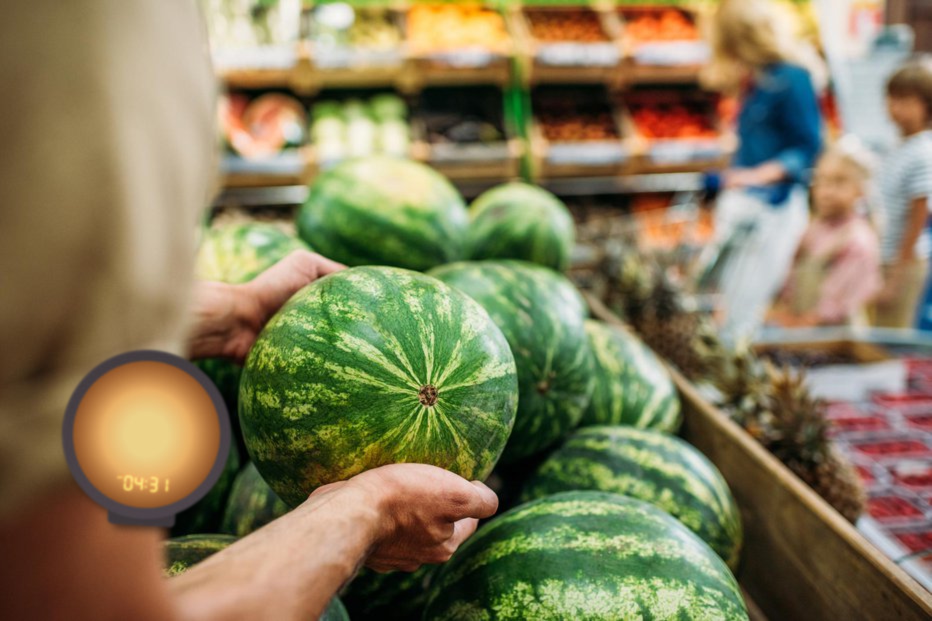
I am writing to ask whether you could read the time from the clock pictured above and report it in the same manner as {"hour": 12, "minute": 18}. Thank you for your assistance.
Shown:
{"hour": 4, "minute": 31}
